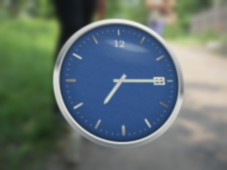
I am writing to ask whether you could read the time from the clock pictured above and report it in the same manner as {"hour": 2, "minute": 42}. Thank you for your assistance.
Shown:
{"hour": 7, "minute": 15}
